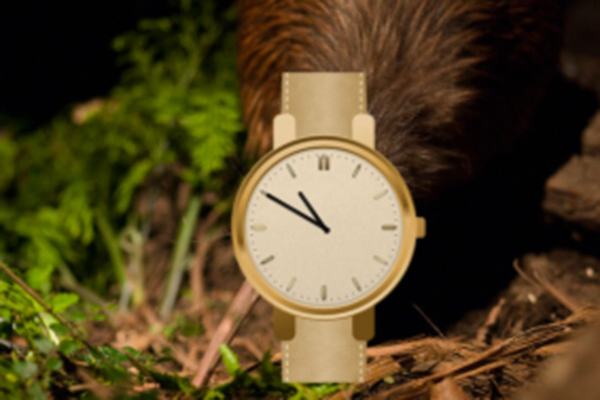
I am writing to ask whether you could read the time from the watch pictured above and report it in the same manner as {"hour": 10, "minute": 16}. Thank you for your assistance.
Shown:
{"hour": 10, "minute": 50}
